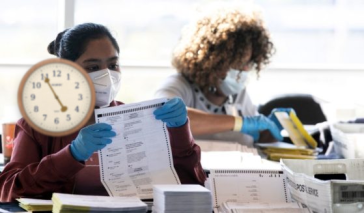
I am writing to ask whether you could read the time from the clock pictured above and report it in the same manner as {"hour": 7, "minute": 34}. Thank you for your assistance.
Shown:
{"hour": 4, "minute": 55}
